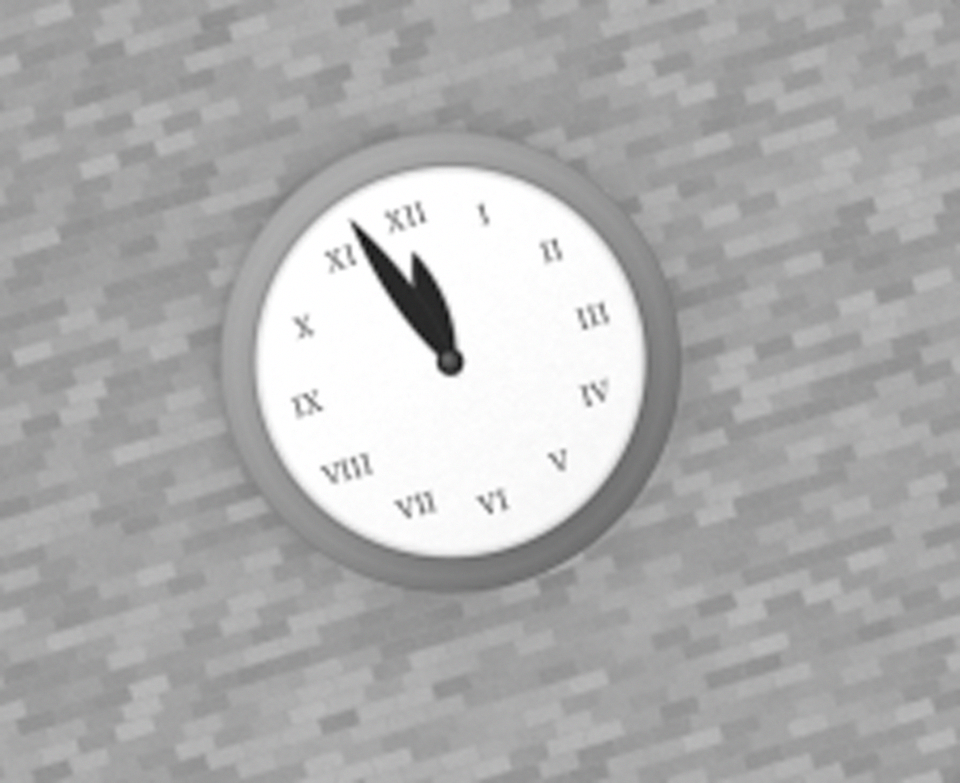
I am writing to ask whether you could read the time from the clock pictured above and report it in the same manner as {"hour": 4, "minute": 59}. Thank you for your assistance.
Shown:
{"hour": 11, "minute": 57}
